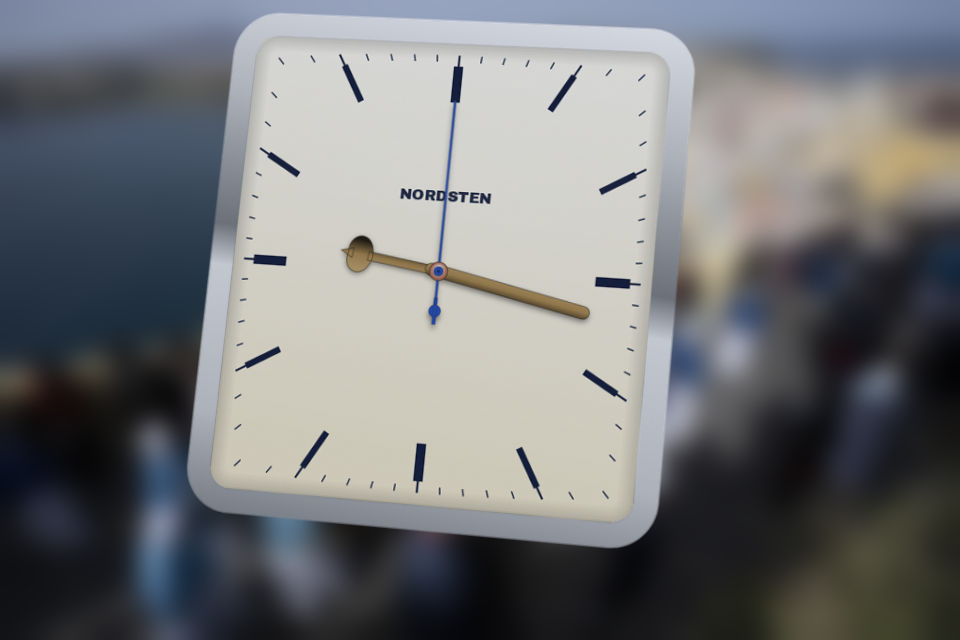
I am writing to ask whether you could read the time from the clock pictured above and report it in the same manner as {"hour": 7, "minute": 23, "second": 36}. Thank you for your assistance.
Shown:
{"hour": 9, "minute": 17, "second": 0}
